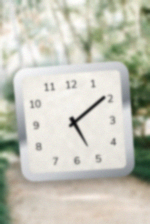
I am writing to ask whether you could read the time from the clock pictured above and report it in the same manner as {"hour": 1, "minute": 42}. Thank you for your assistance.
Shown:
{"hour": 5, "minute": 9}
